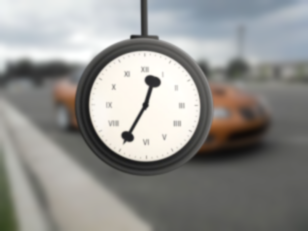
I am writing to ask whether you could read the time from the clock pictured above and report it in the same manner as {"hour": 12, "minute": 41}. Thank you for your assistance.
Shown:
{"hour": 12, "minute": 35}
